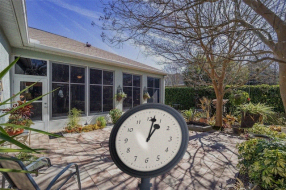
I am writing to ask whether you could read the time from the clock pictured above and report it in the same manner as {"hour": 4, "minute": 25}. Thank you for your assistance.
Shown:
{"hour": 1, "minute": 2}
